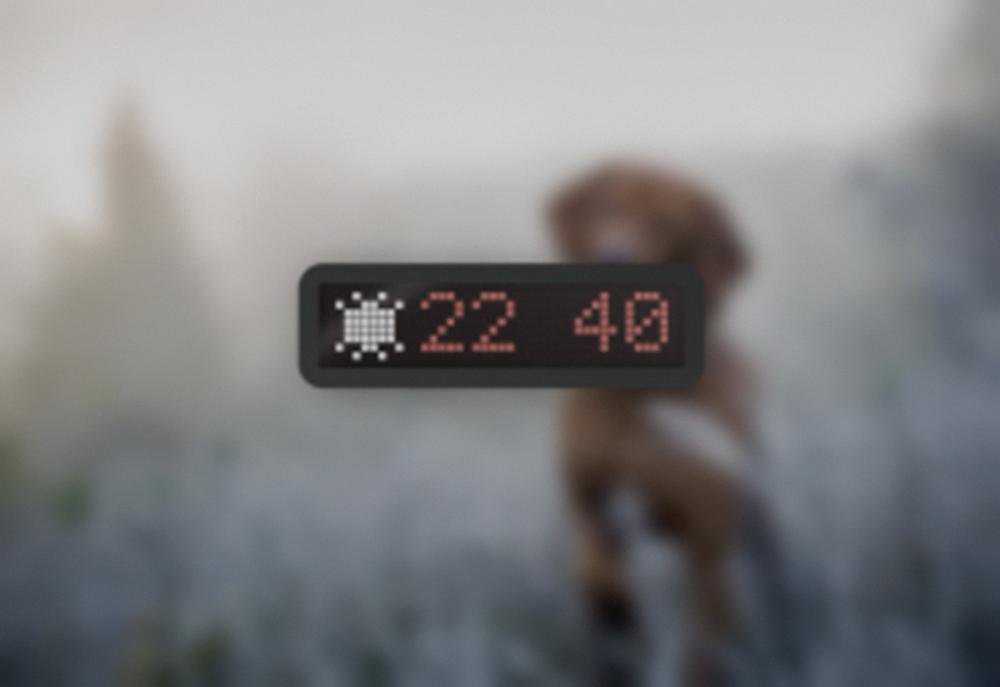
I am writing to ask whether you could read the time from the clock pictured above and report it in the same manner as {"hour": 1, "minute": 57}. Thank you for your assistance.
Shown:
{"hour": 22, "minute": 40}
